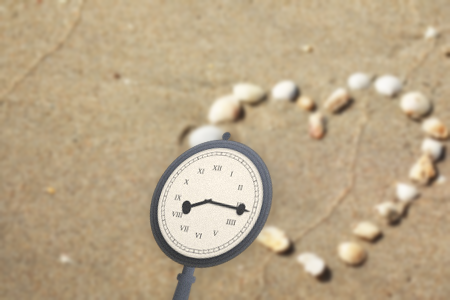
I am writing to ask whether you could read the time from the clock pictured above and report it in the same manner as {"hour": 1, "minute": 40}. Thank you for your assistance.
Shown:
{"hour": 8, "minute": 16}
